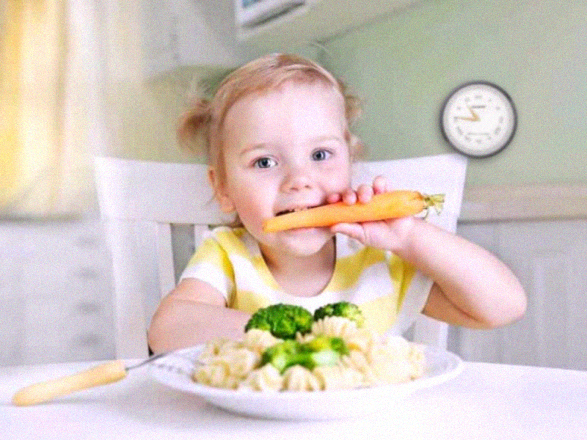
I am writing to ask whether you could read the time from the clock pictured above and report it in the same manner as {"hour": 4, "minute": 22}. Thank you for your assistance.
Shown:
{"hour": 10, "minute": 46}
